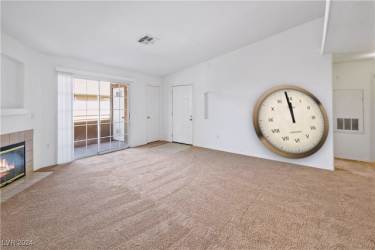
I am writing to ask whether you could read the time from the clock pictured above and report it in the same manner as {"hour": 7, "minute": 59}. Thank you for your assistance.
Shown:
{"hour": 11, "minute": 59}
